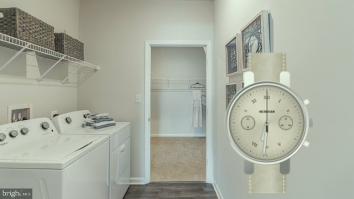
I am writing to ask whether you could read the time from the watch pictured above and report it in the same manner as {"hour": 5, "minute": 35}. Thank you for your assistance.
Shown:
{"hour": 6, "minute": 31}
